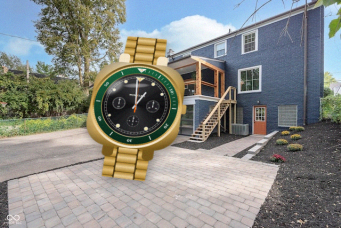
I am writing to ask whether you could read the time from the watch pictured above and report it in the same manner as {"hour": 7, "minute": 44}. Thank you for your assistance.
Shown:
{"hour": 12, "minute": 59}
